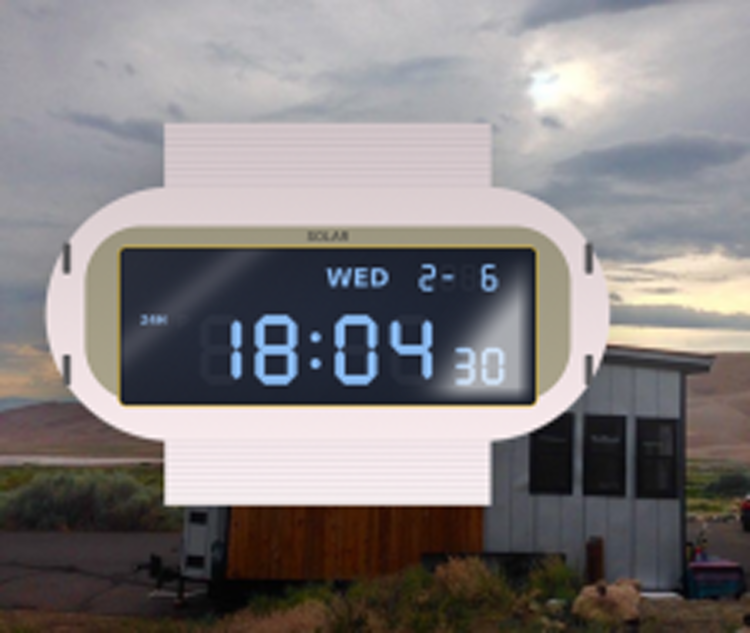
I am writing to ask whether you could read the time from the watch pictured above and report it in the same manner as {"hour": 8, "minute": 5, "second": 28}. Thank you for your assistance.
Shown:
{"hour": 18, "minute": 4, "second": 30}
